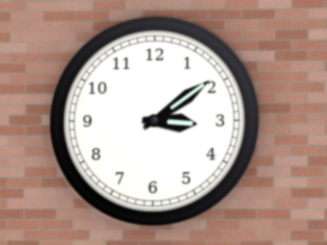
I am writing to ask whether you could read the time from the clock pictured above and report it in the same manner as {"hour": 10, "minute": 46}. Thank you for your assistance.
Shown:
{"hour": 3, "minute": 9}
